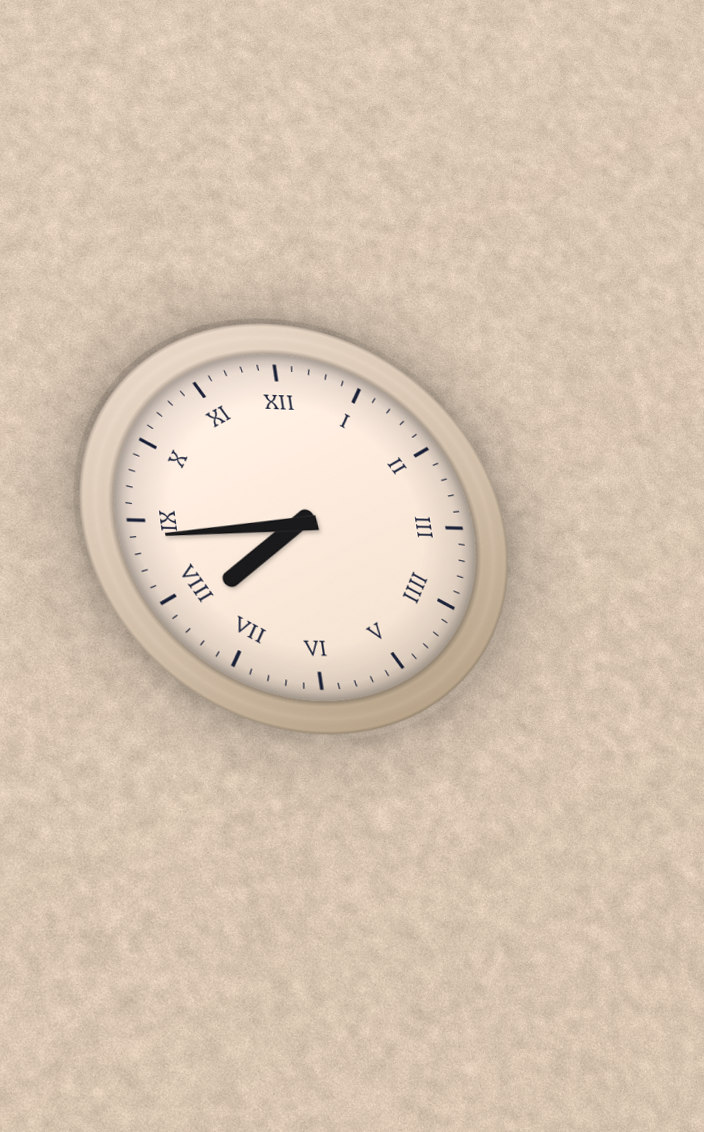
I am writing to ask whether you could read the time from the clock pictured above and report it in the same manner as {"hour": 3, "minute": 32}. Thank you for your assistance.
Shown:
{"hour": 7, "minute": 44}
